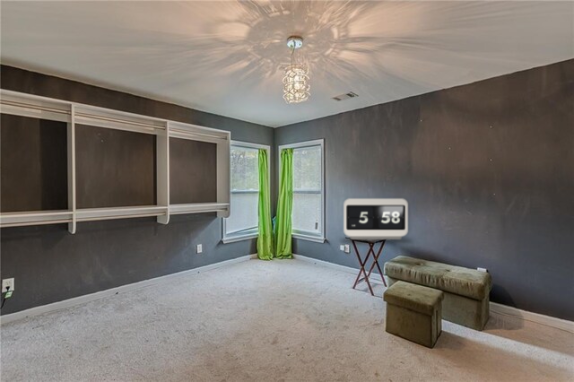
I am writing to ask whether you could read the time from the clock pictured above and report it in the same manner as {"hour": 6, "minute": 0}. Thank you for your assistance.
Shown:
{"hour": 5, "minute": 58}
